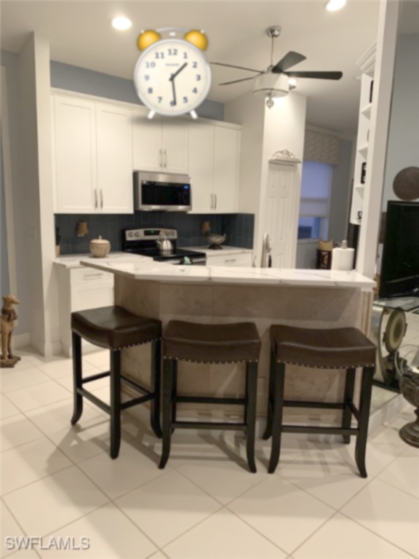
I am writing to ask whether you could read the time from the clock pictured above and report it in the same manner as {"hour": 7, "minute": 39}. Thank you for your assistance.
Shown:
{"hour": 1, "minute": 29}
